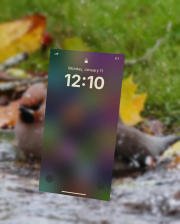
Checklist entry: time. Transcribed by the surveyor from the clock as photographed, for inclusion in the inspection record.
12:10
